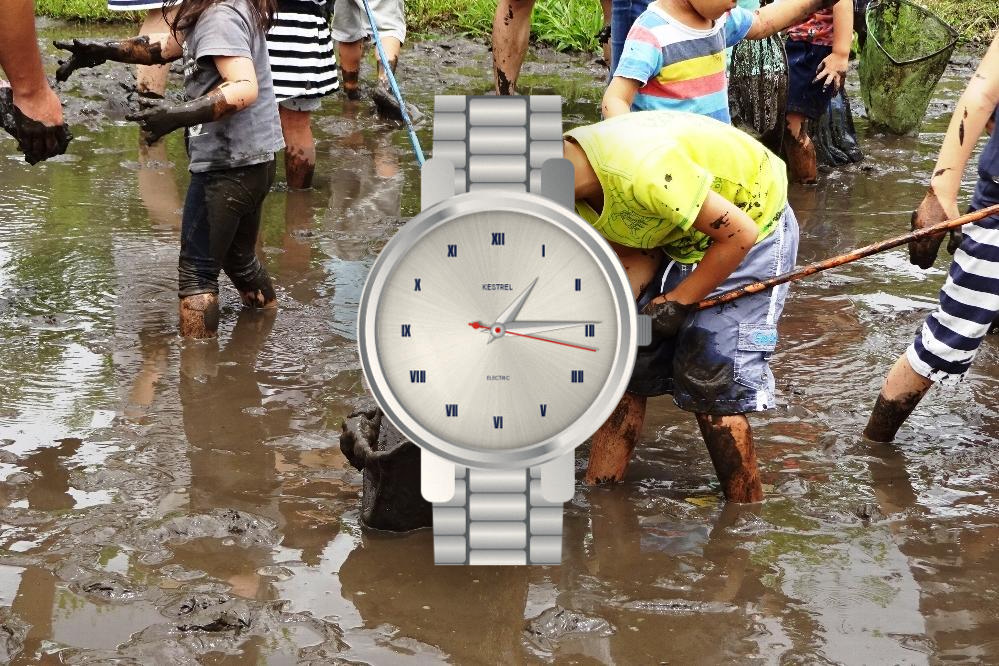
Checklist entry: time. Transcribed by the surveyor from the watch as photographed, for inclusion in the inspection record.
1:14:17
